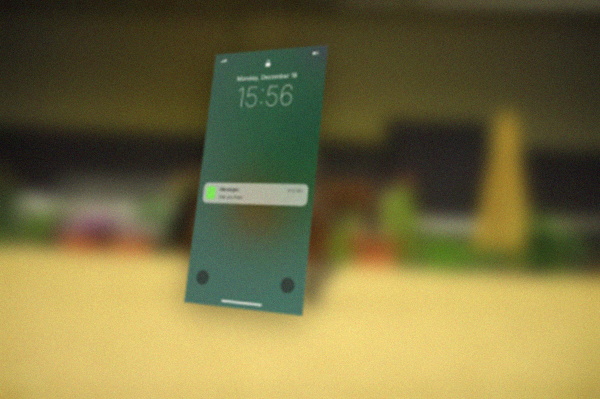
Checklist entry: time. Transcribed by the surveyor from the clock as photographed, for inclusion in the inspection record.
15:56
